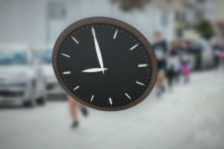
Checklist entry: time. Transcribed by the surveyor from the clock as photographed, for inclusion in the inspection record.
9:00
